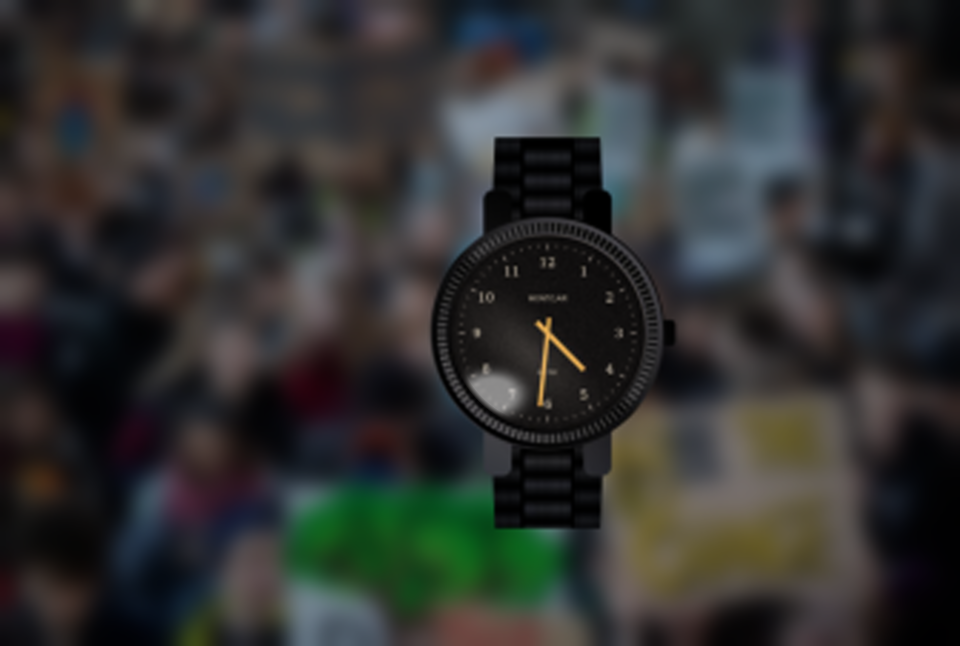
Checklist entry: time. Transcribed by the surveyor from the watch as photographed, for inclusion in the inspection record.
4:31
